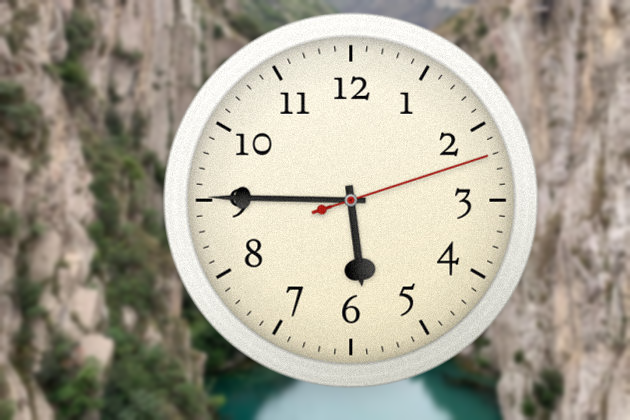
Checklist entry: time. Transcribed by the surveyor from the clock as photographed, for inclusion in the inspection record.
5:45:12
